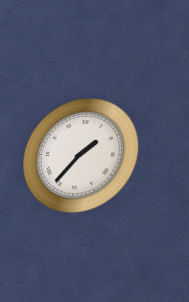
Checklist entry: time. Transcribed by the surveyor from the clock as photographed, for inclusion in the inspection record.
1:36
